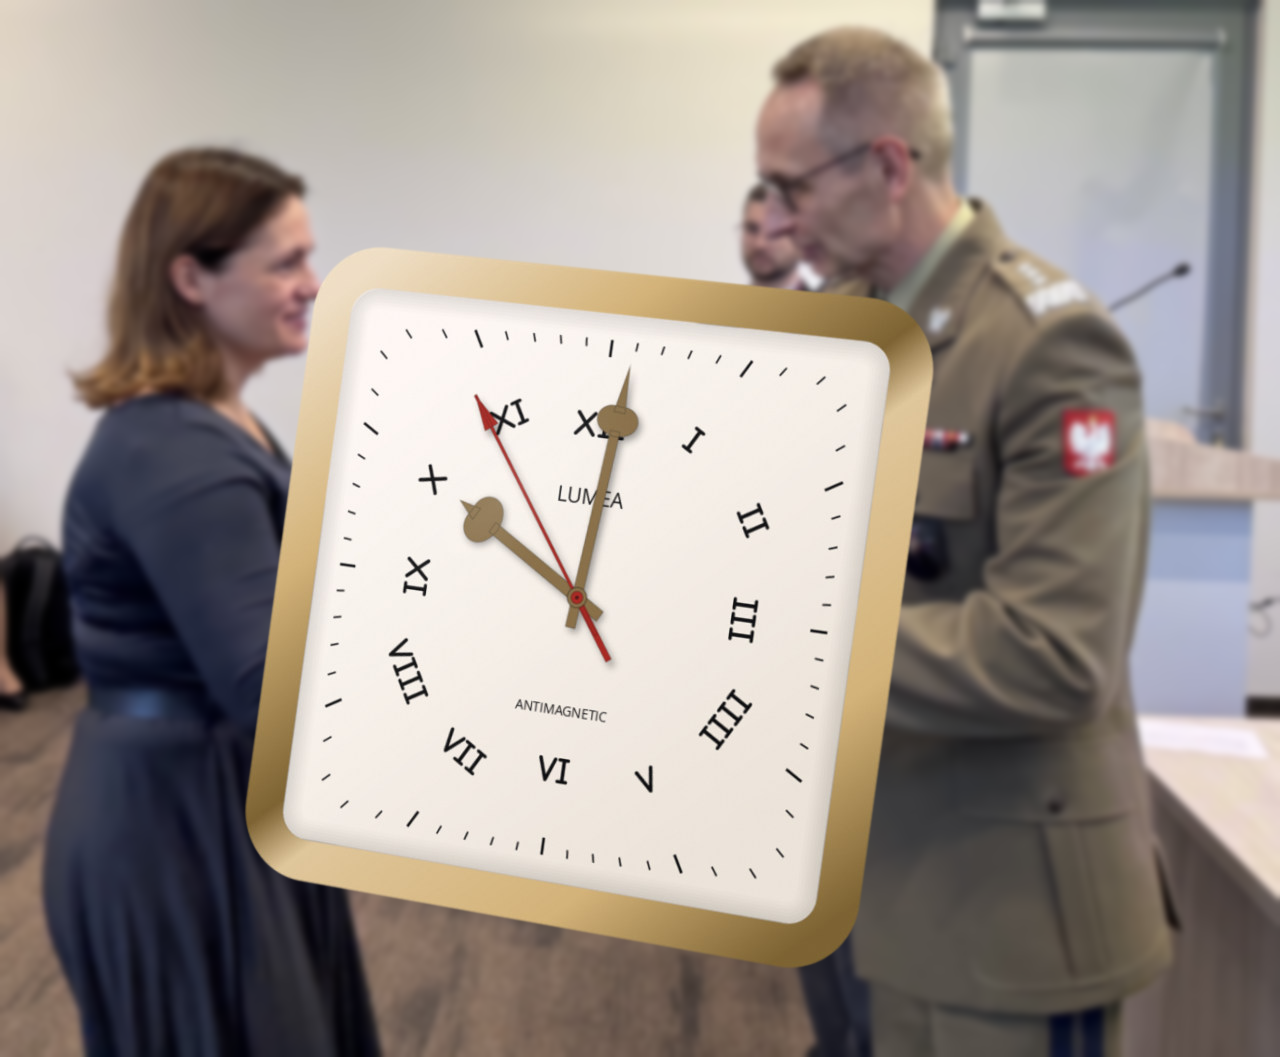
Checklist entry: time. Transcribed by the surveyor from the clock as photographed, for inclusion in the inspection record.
10:00:54
